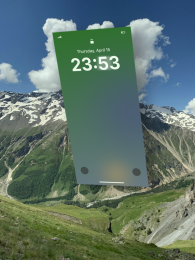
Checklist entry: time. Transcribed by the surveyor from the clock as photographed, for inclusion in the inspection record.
23:53
